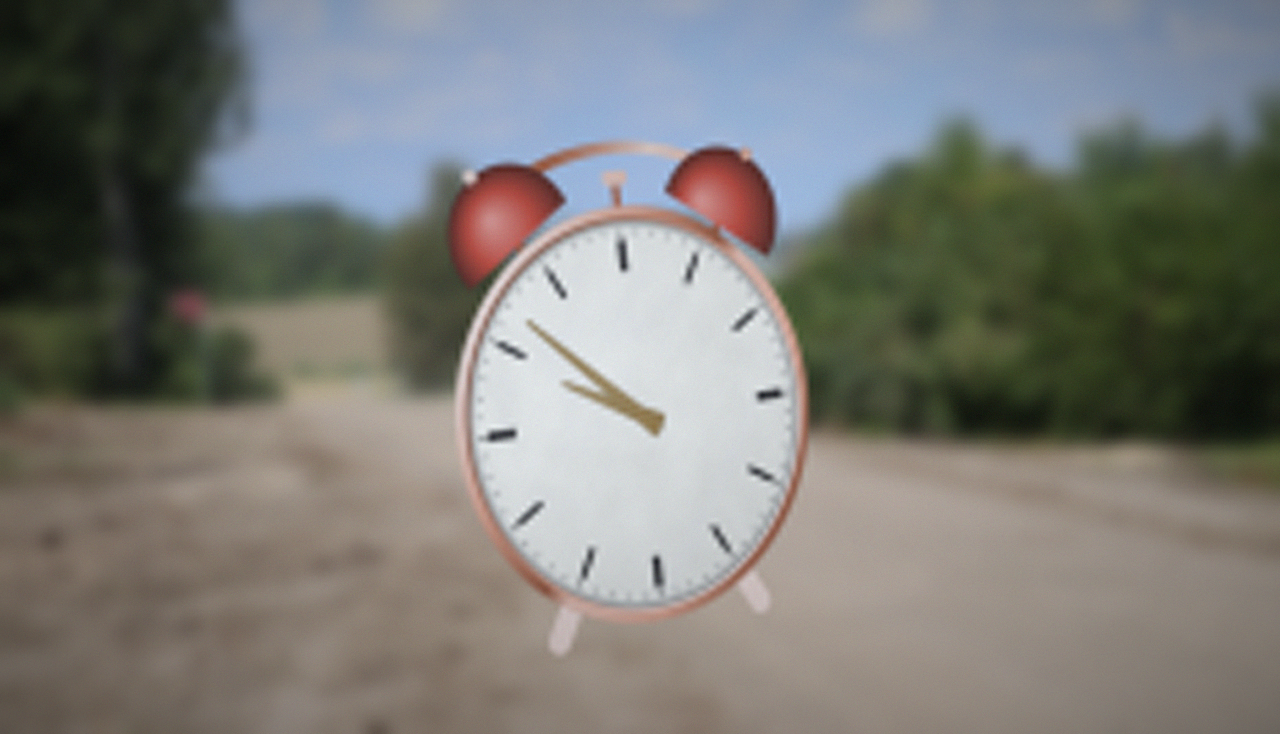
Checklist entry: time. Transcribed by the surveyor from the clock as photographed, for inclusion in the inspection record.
9:52
